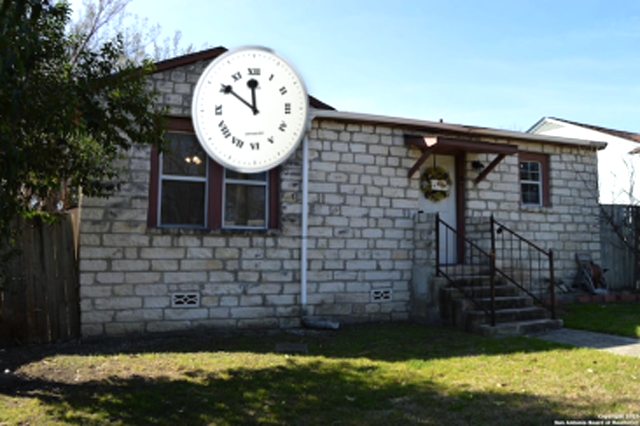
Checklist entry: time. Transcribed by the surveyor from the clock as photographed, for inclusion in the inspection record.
11:51
